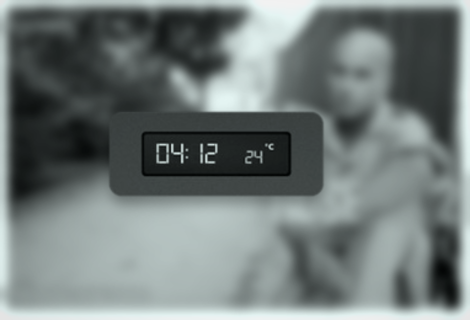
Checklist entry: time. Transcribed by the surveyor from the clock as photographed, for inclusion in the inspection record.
4:12
